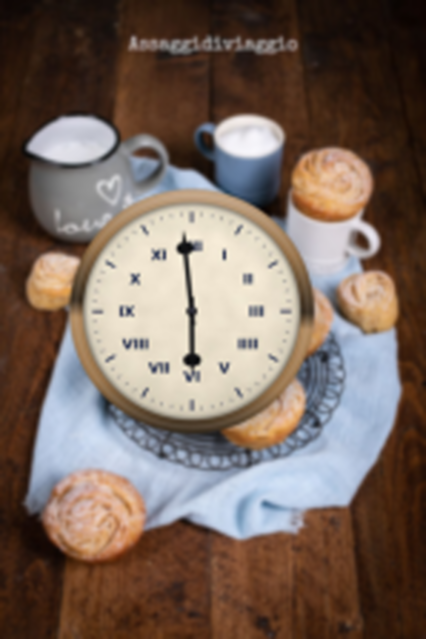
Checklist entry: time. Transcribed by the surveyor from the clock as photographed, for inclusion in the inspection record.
5:59
